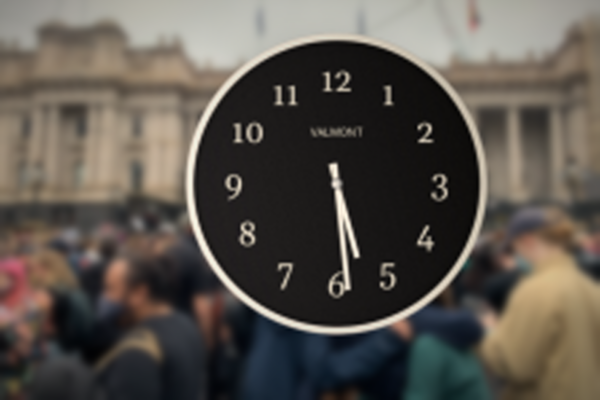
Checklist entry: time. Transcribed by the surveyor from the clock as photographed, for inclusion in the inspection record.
5:29
